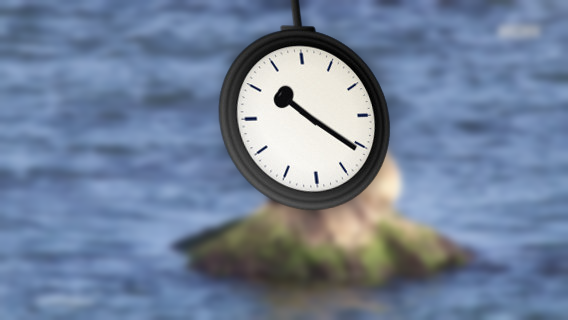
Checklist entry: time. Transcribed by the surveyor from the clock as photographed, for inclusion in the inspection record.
10:21
